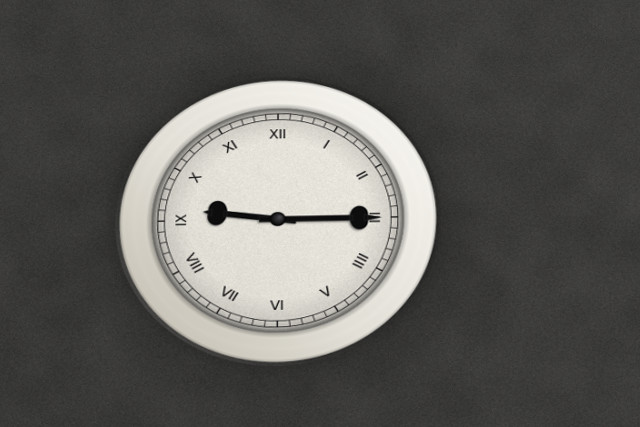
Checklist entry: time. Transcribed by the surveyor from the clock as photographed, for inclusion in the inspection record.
9:15
